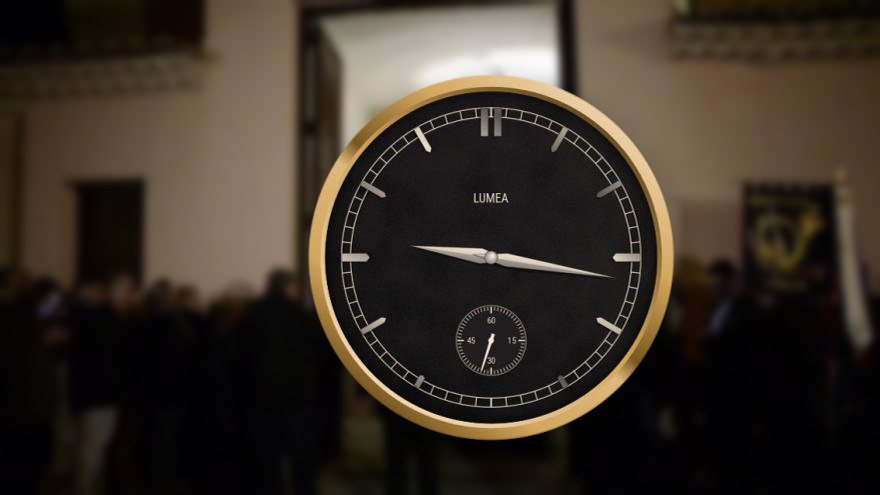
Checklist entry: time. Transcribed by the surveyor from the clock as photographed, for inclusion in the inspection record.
9:16:33
